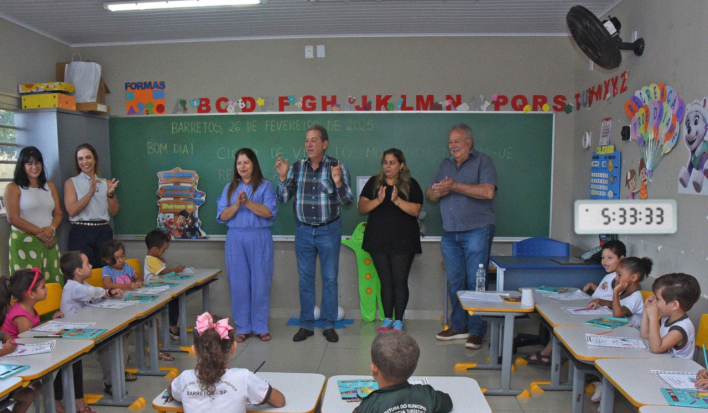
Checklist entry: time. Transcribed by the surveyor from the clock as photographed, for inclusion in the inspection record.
5:33:33
